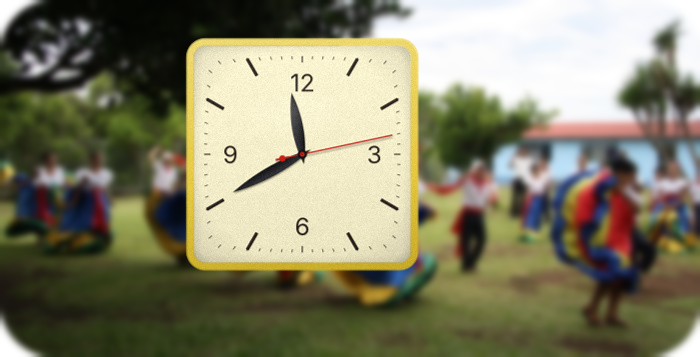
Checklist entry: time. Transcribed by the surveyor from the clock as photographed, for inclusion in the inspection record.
11:40:13
